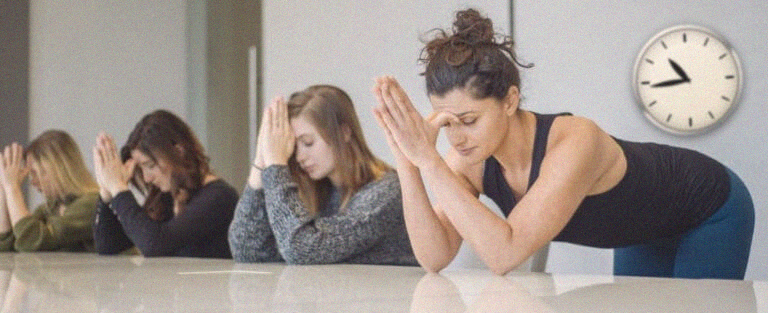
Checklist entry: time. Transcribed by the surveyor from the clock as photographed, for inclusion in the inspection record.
10:44
